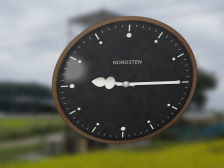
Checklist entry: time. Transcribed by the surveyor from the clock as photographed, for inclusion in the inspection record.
9:15
